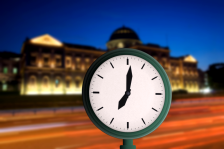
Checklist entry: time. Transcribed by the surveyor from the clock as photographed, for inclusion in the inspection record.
7:01
